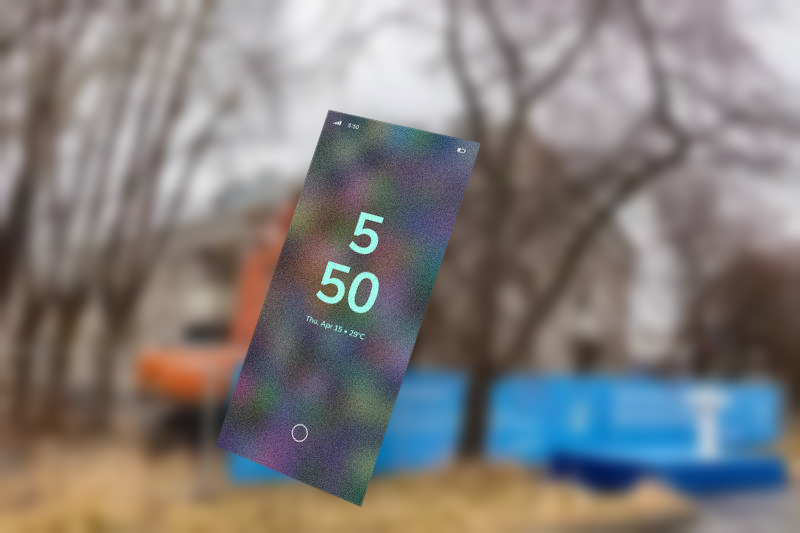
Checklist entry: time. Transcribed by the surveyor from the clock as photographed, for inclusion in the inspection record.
5:50
